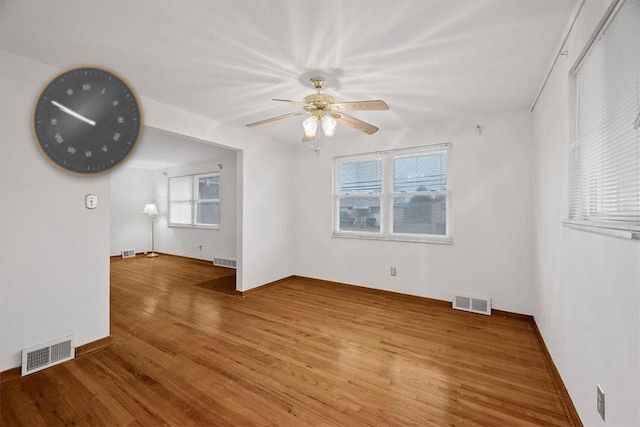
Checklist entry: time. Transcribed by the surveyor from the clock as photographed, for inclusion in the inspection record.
9:50
